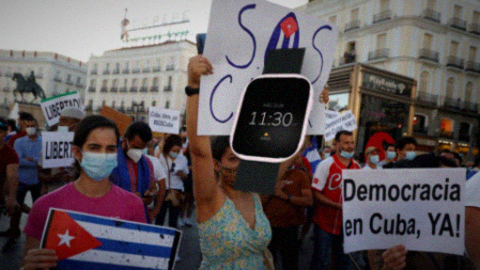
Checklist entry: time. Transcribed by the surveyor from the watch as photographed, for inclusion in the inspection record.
11:30
